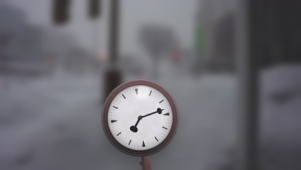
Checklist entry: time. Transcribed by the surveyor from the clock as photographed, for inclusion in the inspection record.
7:13
